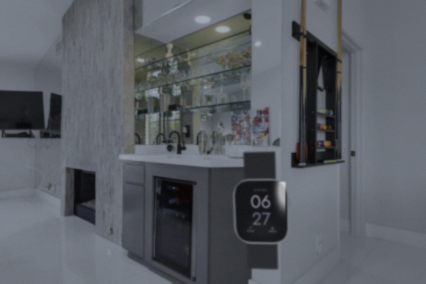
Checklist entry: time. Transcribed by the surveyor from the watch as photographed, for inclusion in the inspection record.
6:27
